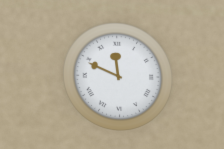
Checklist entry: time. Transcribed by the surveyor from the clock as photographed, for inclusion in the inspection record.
11:49
